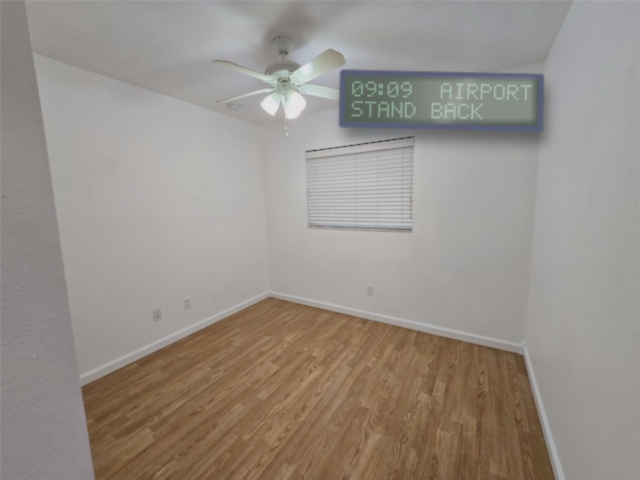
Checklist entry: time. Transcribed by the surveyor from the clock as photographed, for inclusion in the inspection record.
9:09
